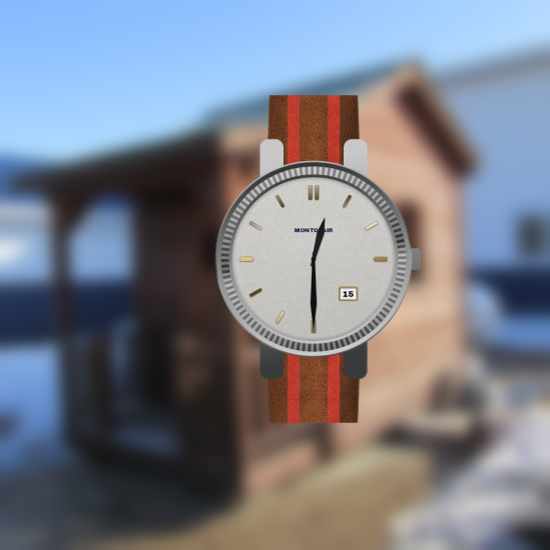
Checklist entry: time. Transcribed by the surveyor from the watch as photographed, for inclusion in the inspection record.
12:30
